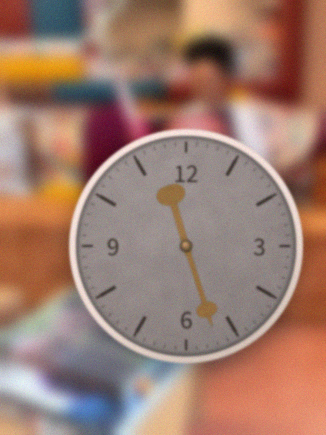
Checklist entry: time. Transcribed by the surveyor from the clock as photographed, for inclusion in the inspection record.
11:27
